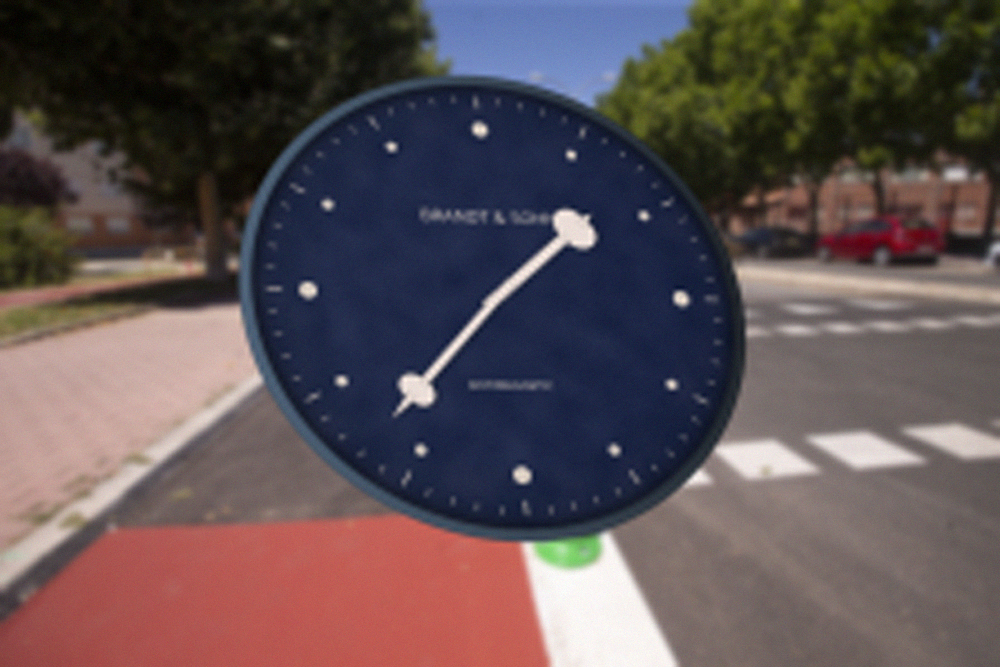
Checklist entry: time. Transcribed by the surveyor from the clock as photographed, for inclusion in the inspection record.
1:37
